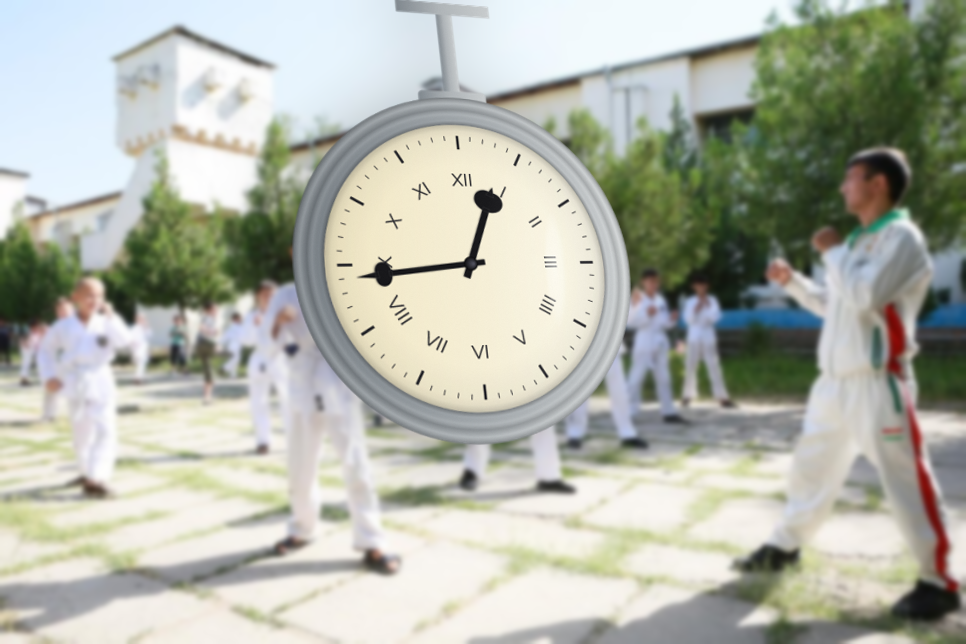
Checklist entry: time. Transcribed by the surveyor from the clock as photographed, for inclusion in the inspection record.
12:44
